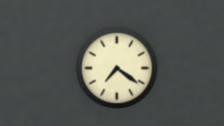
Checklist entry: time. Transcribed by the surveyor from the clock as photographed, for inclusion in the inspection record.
7:21
